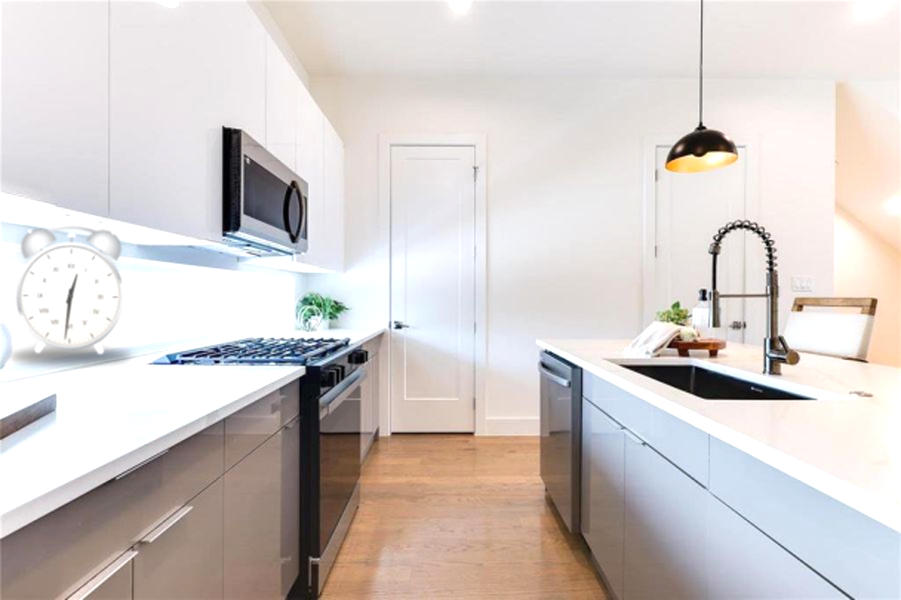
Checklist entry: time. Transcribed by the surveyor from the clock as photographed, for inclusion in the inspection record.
12:31
